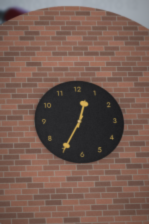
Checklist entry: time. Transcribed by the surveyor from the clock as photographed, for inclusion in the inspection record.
12:35
